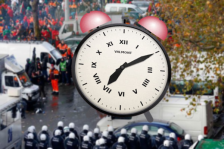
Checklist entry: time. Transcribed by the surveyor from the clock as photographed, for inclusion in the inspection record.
7:10
